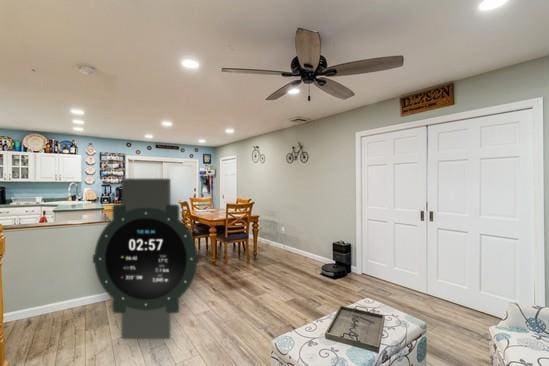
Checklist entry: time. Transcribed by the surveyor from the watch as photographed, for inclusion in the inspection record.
2:57
